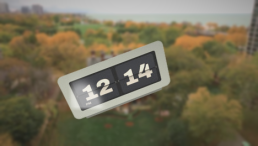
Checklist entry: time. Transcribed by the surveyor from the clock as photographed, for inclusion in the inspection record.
12:14
